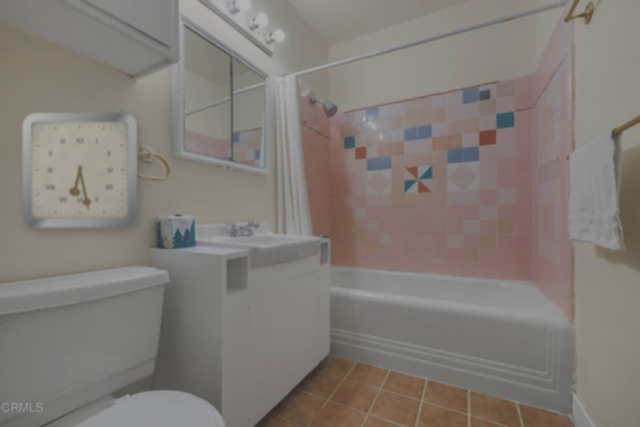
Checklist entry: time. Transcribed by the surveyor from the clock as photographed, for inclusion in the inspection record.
6:28
